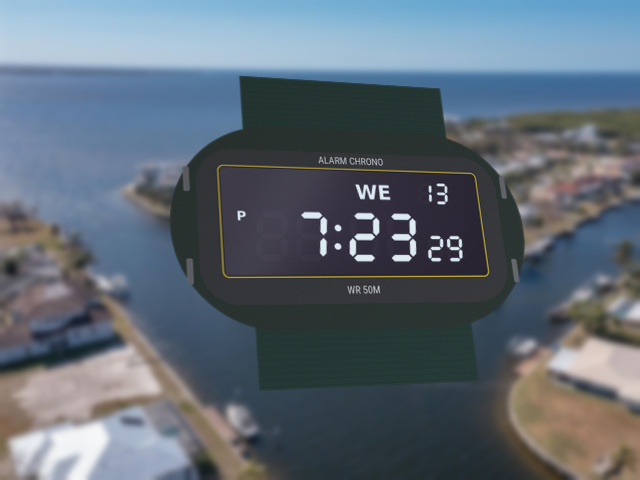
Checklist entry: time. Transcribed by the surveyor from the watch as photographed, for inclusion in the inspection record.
7:23:29
